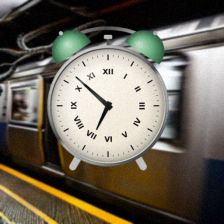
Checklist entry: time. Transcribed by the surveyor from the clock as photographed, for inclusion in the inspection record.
6:52
